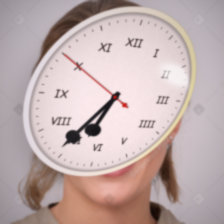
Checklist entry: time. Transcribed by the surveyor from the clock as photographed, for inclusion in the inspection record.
6:35:50
